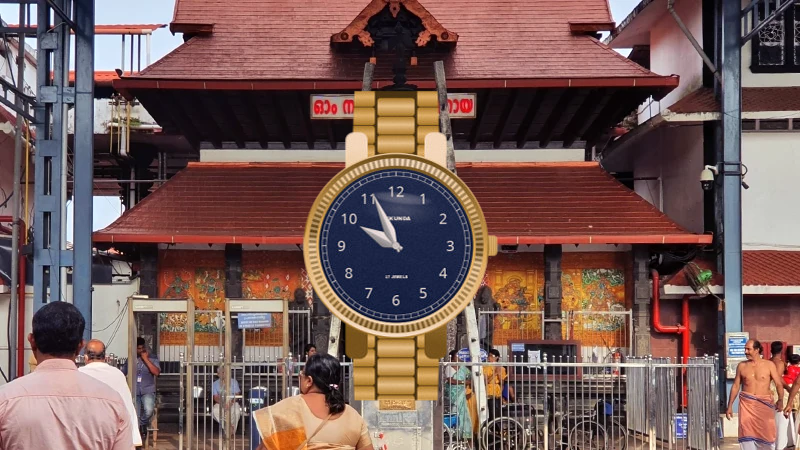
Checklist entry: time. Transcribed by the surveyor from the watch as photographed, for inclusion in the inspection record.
9:56
